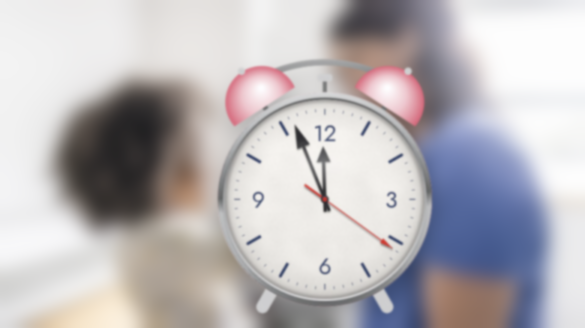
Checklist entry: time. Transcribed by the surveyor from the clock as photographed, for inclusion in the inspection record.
11:56:21
